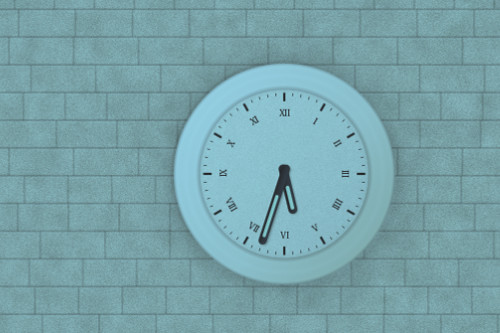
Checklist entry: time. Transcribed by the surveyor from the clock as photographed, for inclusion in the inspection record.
5:33
